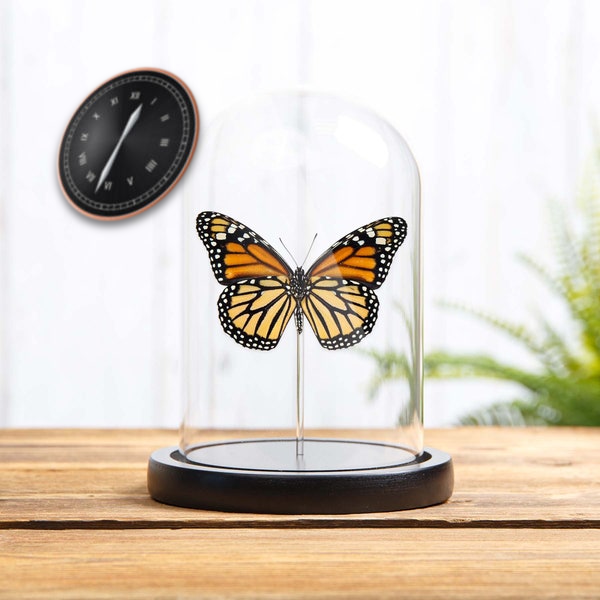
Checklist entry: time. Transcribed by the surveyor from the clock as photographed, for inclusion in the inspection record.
12:32
